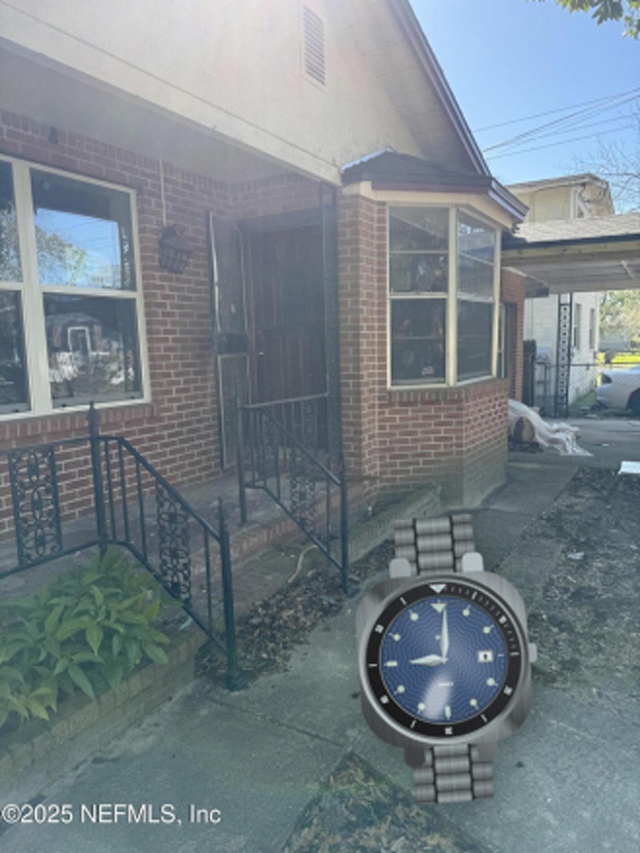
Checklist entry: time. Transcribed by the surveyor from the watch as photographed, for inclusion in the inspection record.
9:01
